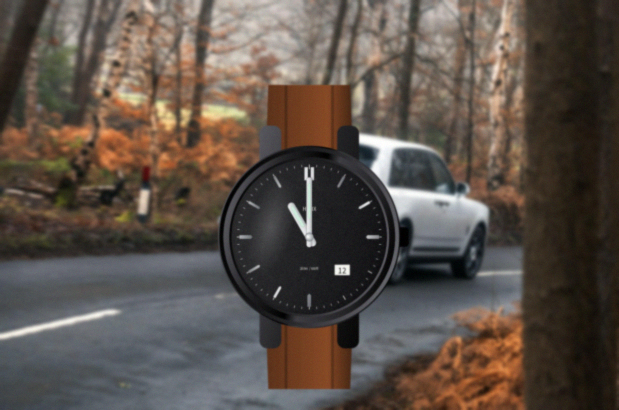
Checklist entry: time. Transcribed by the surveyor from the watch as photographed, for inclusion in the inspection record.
11:00
